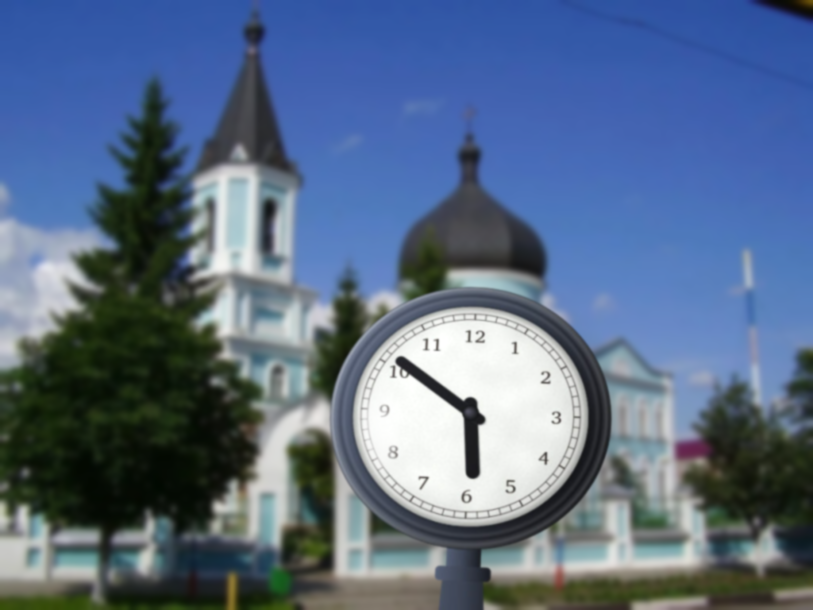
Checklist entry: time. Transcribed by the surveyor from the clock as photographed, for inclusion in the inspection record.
5:51
